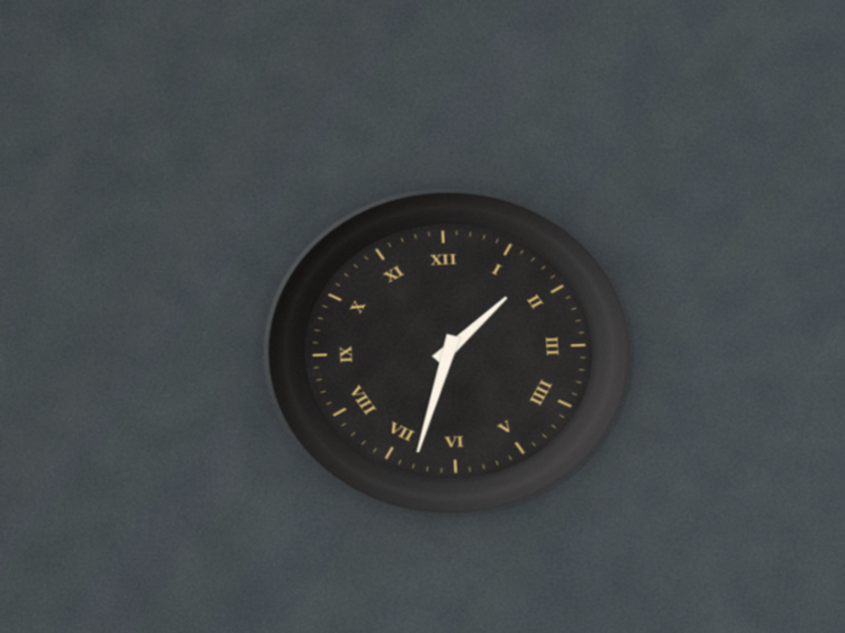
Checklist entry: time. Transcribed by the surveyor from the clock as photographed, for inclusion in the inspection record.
1:33
